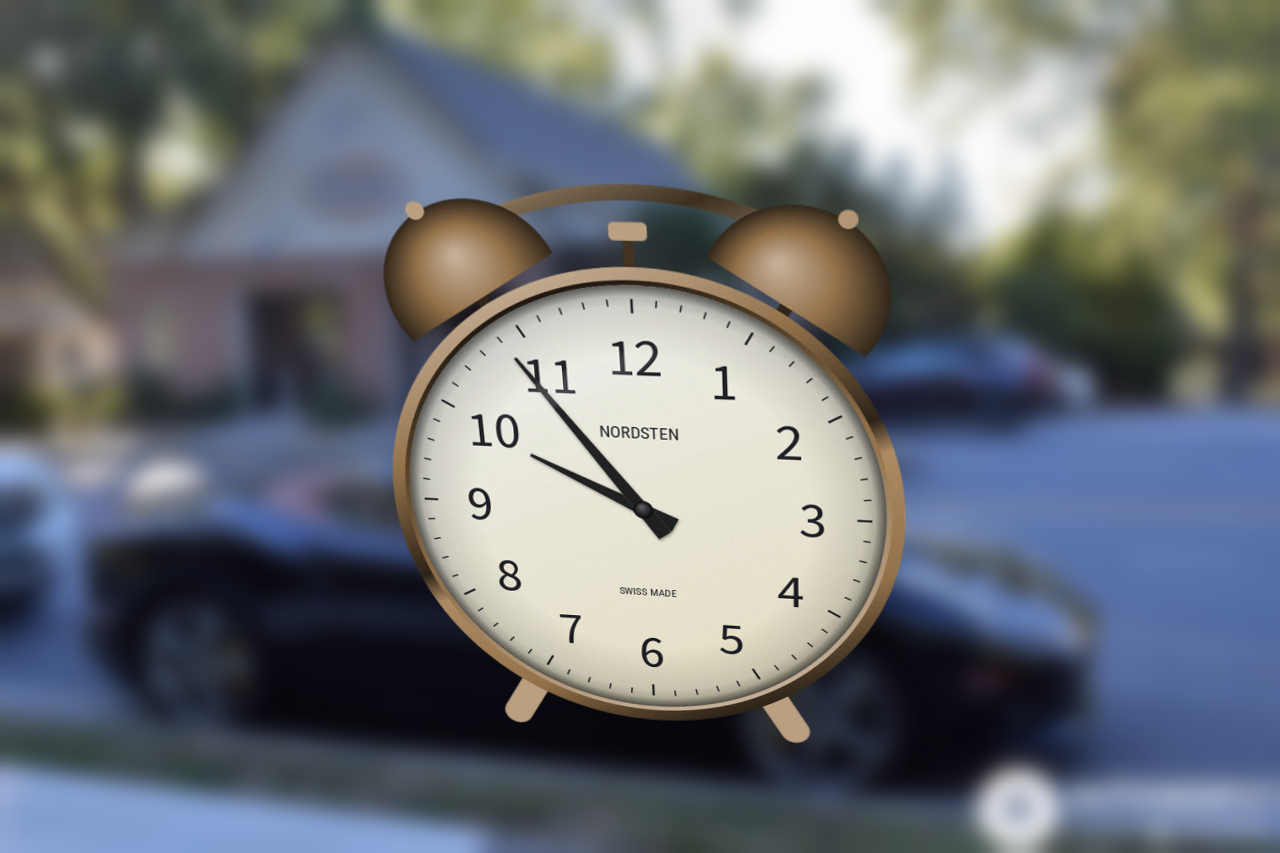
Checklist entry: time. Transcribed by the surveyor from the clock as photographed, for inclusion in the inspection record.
9:54
